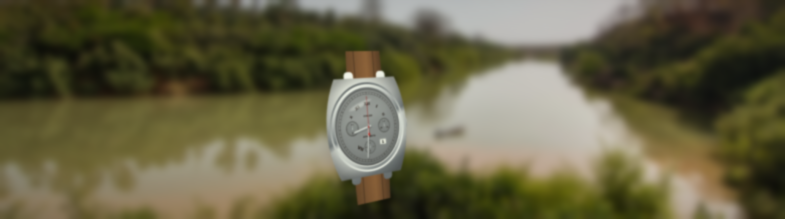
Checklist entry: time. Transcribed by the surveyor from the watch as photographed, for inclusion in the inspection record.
8:31
